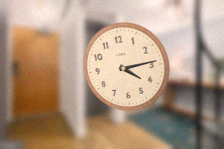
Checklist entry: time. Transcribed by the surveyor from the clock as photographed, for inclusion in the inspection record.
4:14
